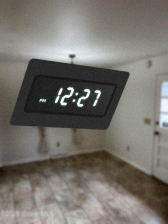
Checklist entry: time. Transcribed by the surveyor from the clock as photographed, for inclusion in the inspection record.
12:27
